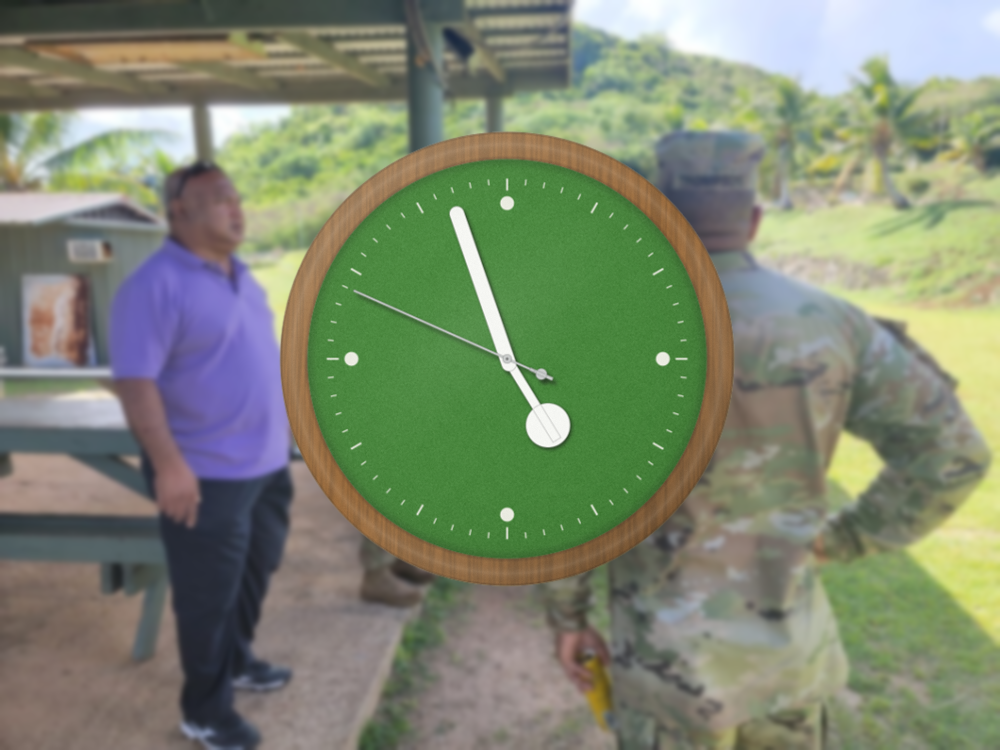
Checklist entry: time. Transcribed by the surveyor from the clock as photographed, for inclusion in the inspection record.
4:56:49
